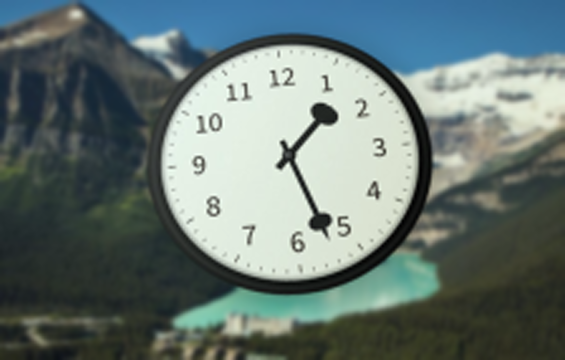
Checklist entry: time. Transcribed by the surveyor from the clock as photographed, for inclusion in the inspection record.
1:27
